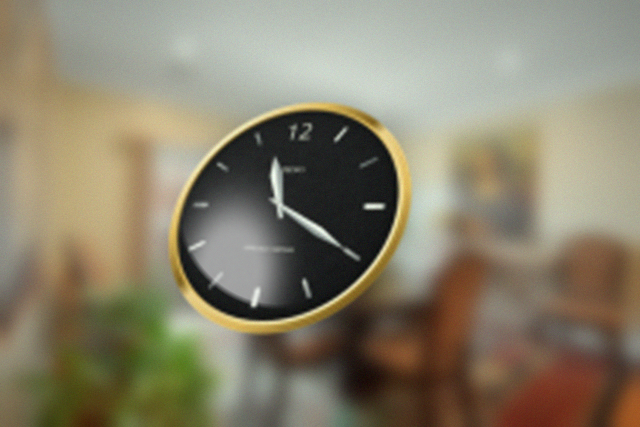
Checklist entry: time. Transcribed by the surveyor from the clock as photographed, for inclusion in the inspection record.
11:20
